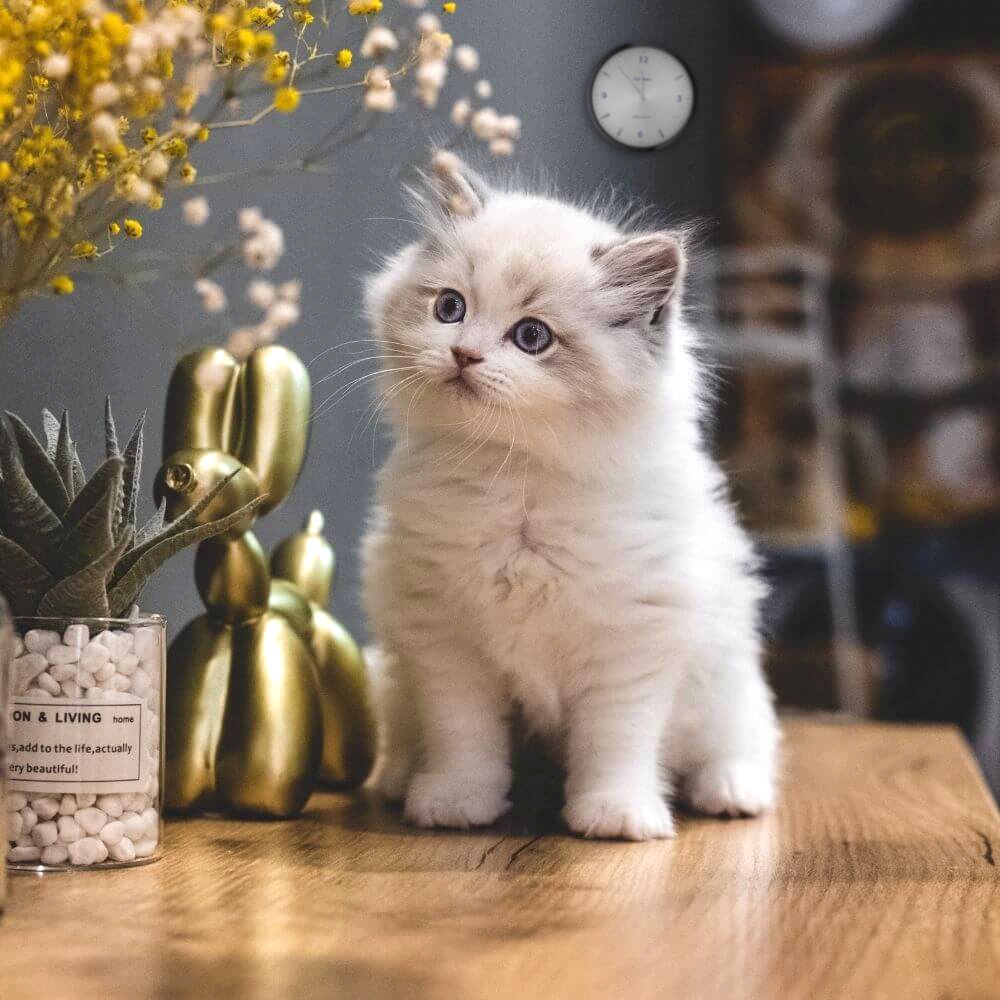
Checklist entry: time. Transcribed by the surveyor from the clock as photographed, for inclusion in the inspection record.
11:53
